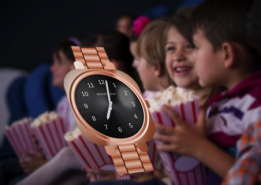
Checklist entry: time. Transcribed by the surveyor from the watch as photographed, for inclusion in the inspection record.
7:02
